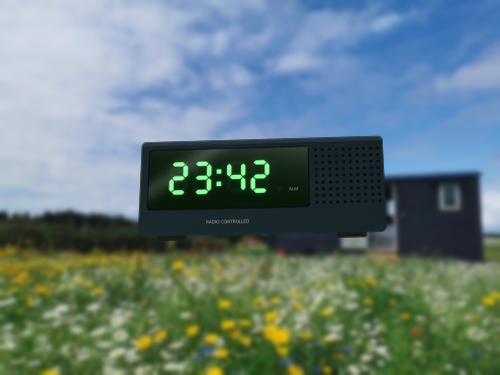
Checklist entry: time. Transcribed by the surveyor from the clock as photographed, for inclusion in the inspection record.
23:42
